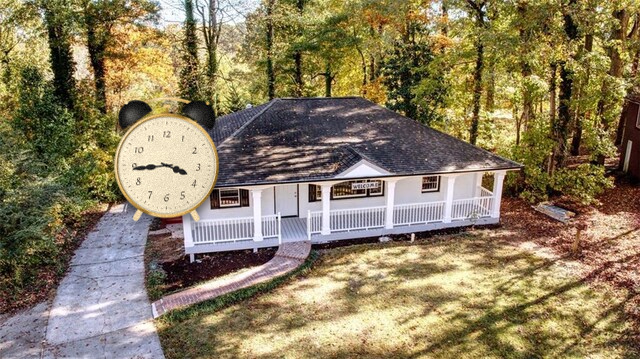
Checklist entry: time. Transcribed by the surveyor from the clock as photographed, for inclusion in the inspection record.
3:44
